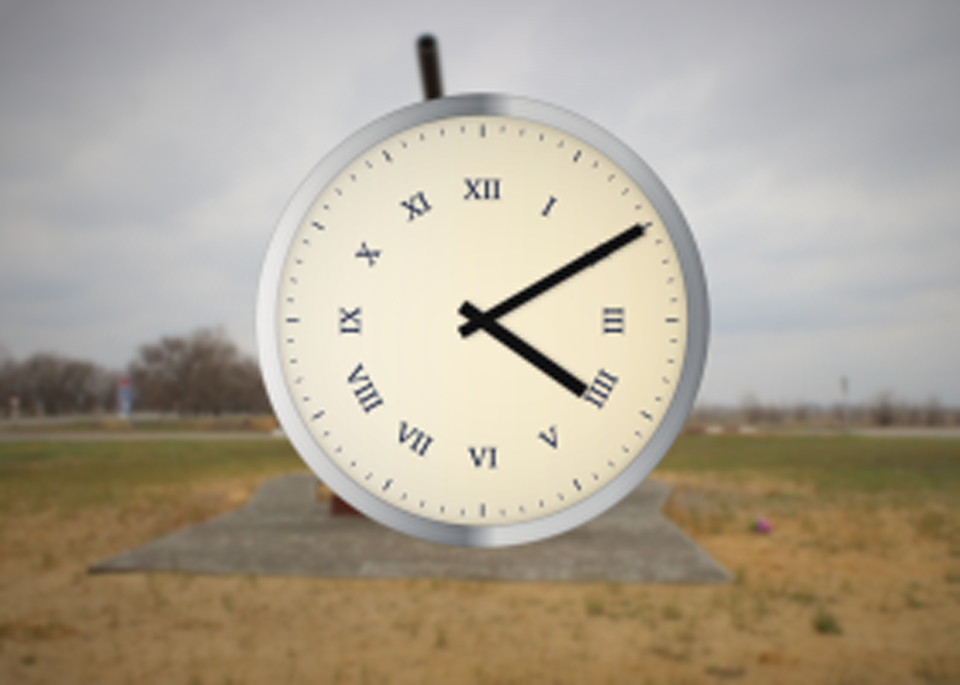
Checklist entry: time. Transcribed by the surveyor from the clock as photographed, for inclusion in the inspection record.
4:10
